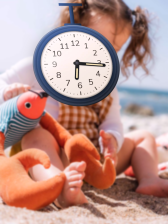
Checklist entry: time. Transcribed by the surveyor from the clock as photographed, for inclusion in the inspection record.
6:16
